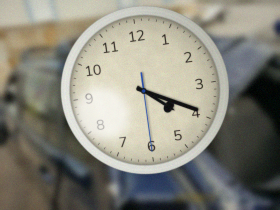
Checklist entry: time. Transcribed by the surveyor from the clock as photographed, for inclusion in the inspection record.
4:19:30
